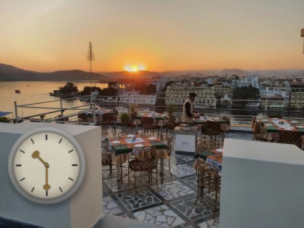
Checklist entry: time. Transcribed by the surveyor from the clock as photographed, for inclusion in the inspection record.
10:30
